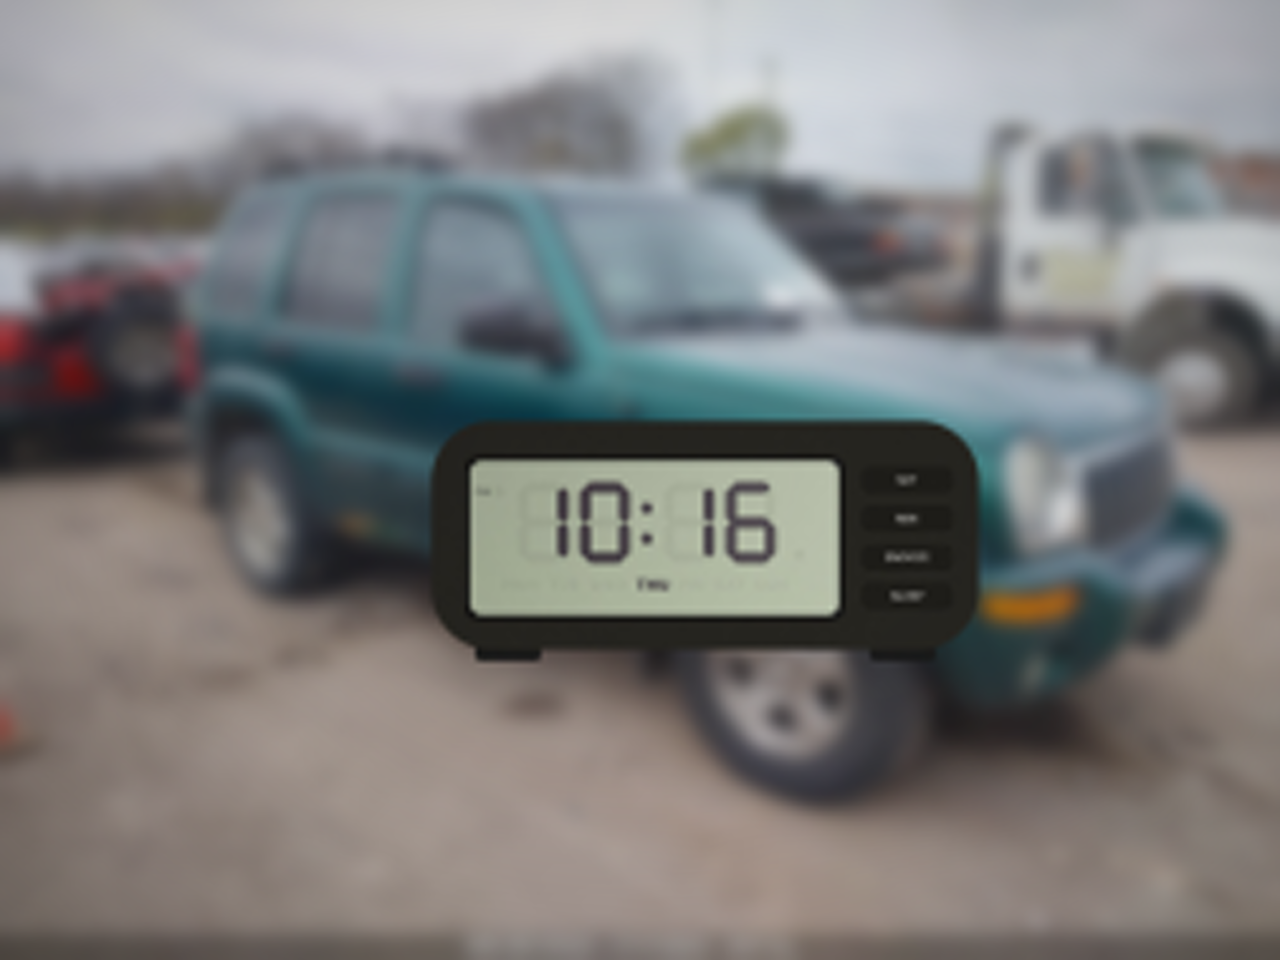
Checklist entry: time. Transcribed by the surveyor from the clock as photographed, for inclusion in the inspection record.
10:16
